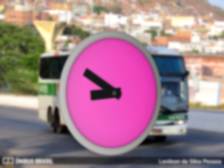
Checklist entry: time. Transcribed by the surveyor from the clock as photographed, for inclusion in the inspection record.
8:50
